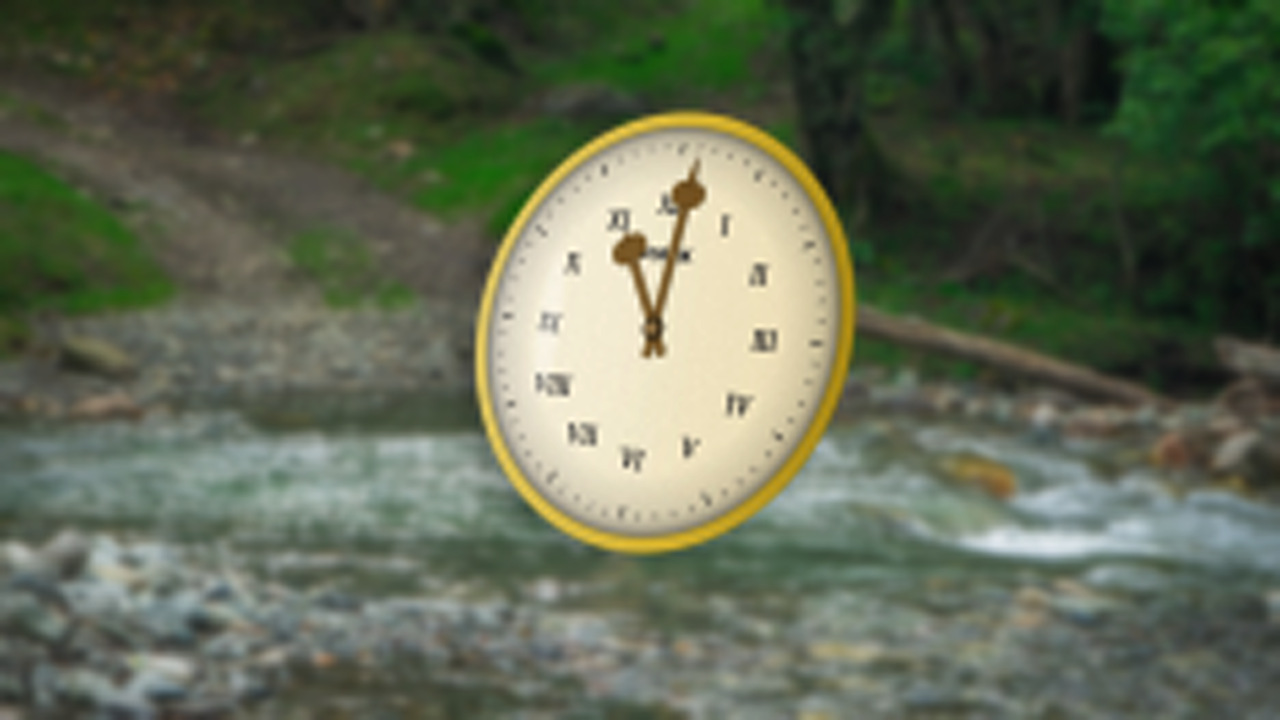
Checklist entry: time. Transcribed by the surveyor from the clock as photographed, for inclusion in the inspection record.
11:01
